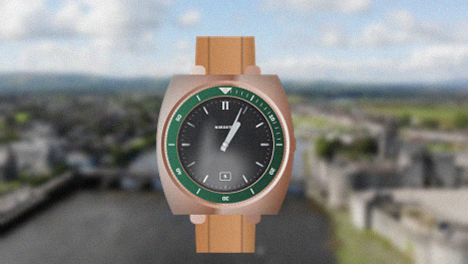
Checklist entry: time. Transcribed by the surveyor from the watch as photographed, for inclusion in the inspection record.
1:04
